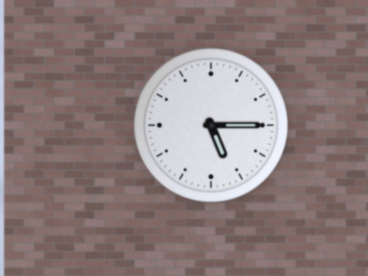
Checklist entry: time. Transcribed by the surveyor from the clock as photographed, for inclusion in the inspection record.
5:15
